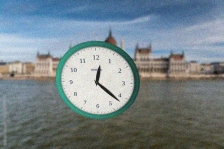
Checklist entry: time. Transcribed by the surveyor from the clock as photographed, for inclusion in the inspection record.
12:22
